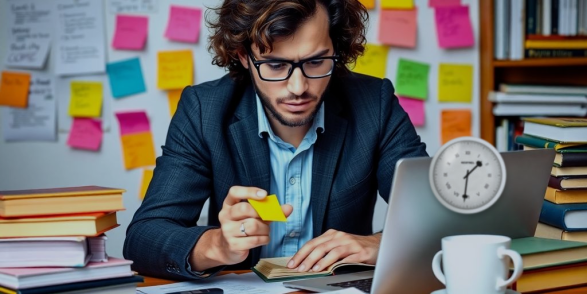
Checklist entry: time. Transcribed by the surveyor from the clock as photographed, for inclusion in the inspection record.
1:31
